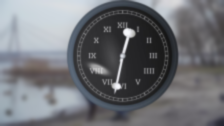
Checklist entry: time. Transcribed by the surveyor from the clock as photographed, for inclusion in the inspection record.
12:32
